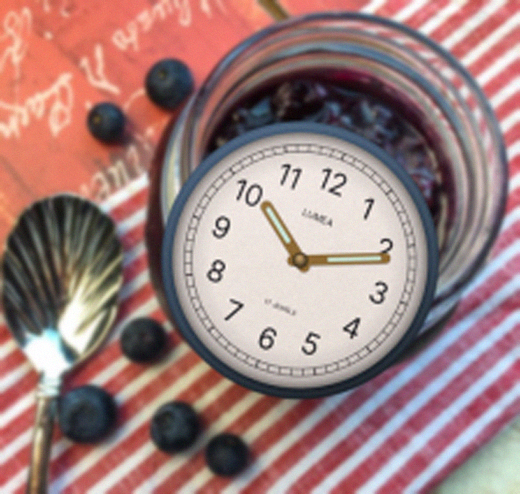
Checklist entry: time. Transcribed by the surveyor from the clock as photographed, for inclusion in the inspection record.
10:11
